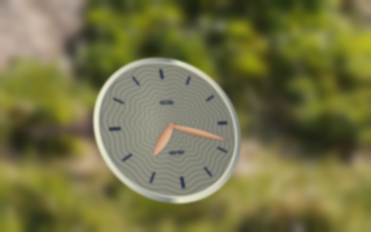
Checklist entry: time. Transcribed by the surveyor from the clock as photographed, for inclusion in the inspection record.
7:18
